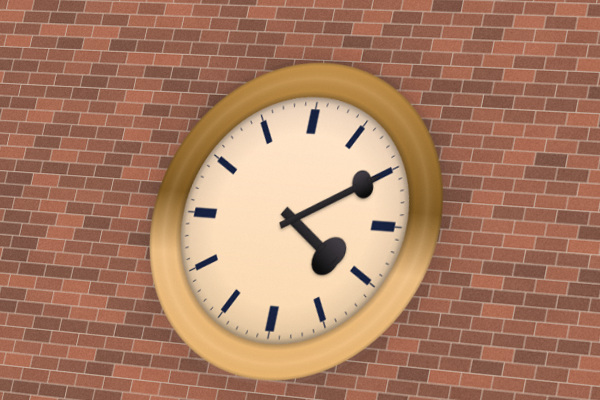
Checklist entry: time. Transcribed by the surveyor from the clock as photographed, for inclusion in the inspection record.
4:10
